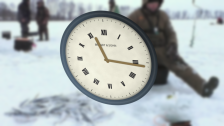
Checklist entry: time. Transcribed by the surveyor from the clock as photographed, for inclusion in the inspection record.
11:16
